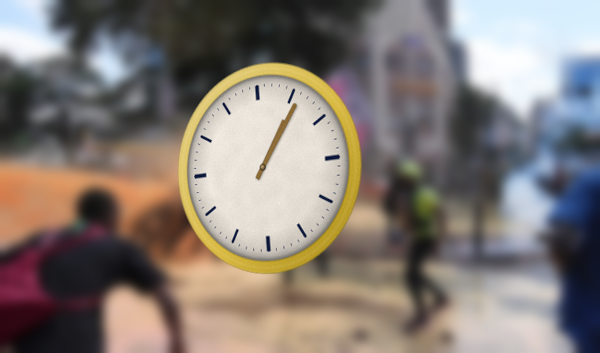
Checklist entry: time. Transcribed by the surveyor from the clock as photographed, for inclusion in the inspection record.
1:06
